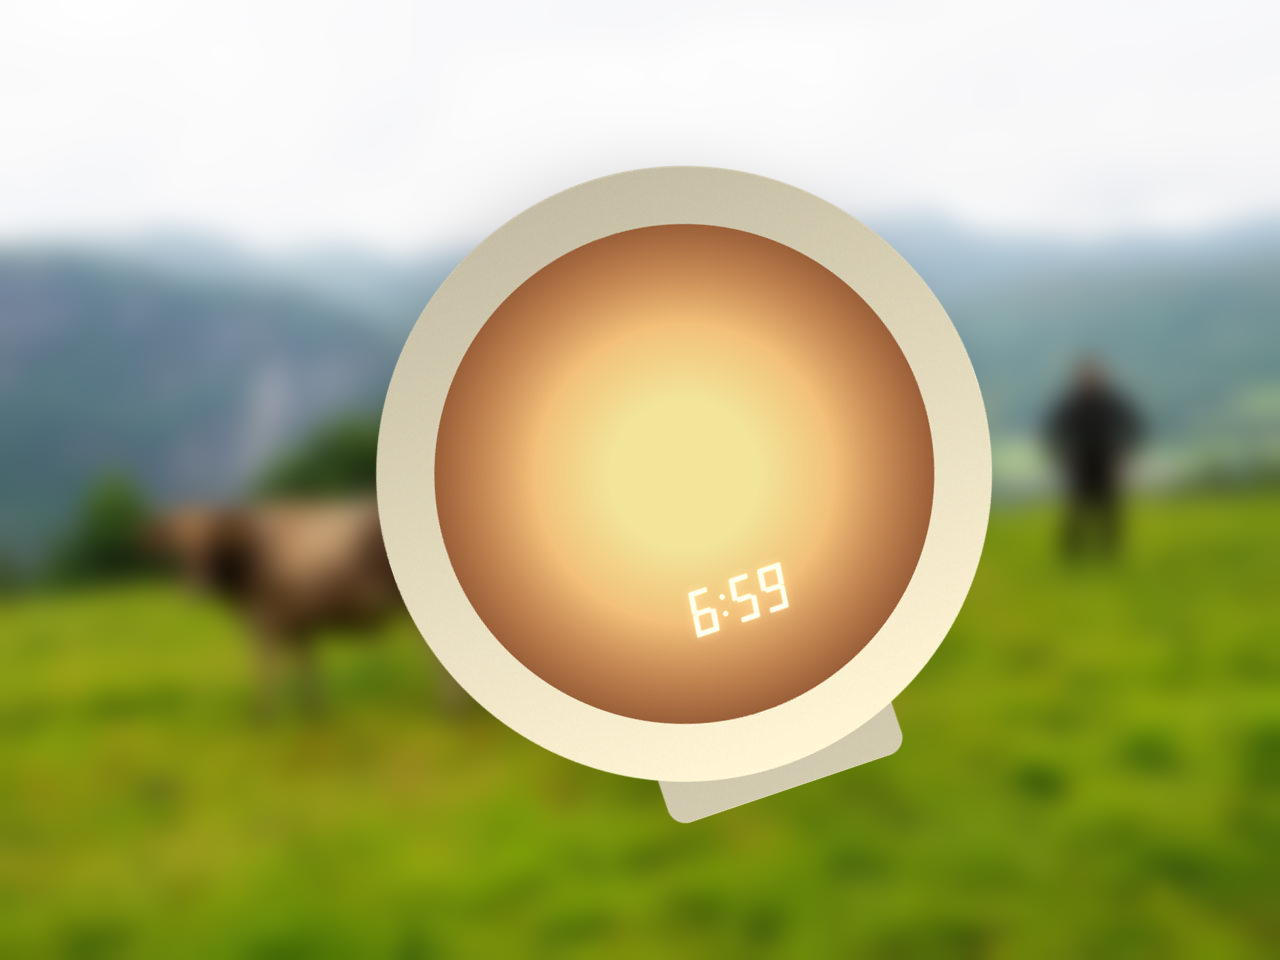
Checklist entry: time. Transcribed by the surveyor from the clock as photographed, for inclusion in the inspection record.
6:59
